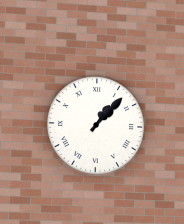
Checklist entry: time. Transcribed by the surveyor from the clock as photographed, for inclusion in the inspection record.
1:07
